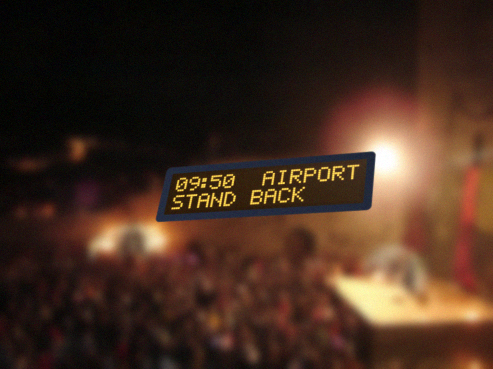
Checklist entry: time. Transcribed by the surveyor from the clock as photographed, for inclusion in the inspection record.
9:50
